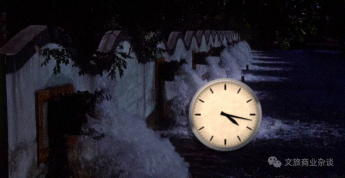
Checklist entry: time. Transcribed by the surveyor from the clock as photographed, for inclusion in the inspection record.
4:17
